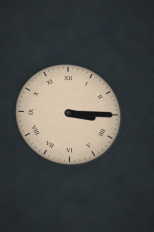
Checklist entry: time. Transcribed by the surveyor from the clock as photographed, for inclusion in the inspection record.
3:15
